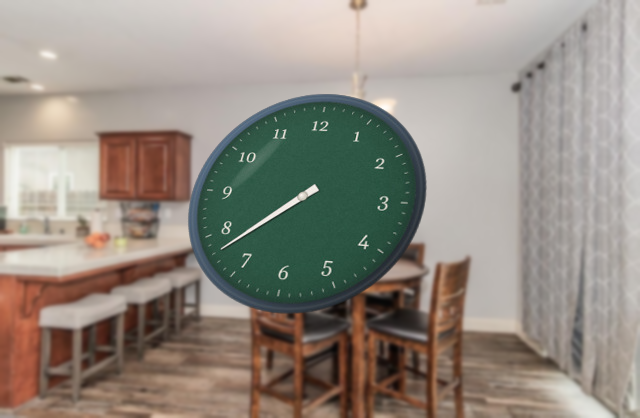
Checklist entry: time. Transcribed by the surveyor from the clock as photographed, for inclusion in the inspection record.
7:38
